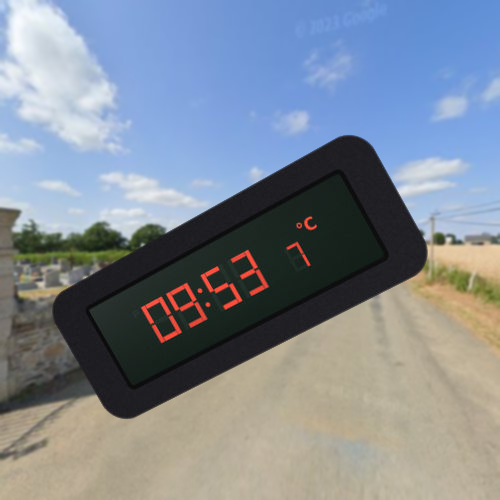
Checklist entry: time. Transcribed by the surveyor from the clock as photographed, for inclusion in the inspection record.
9:53
